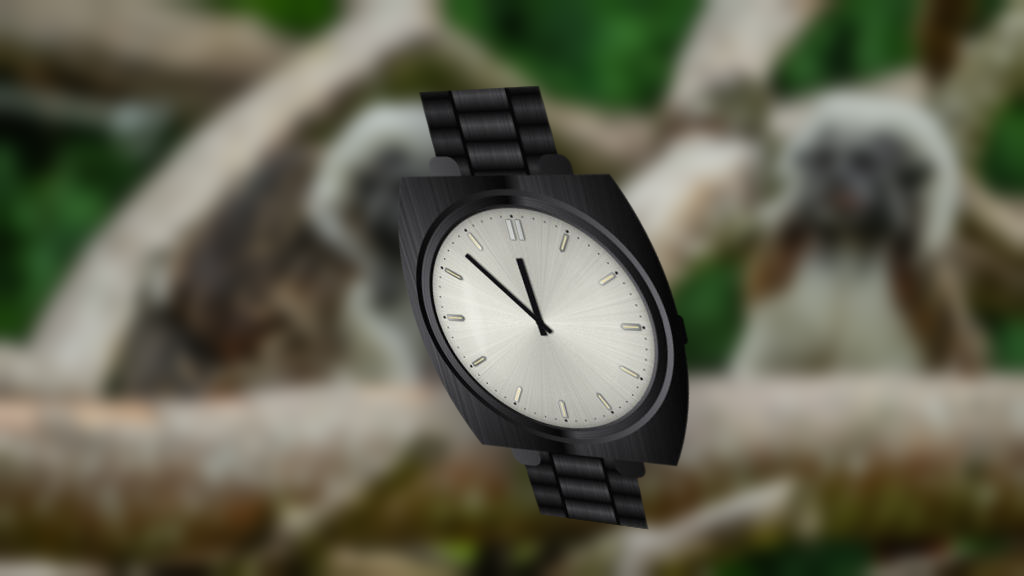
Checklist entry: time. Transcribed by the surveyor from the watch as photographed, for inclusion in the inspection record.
11:53
